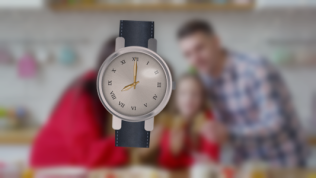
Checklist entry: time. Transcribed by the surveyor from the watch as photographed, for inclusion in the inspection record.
8:00
